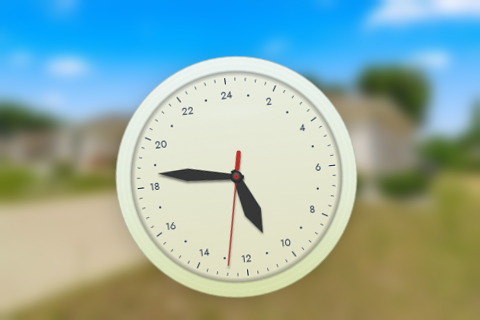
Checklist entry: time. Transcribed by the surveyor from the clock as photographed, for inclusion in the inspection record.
10:46:32
